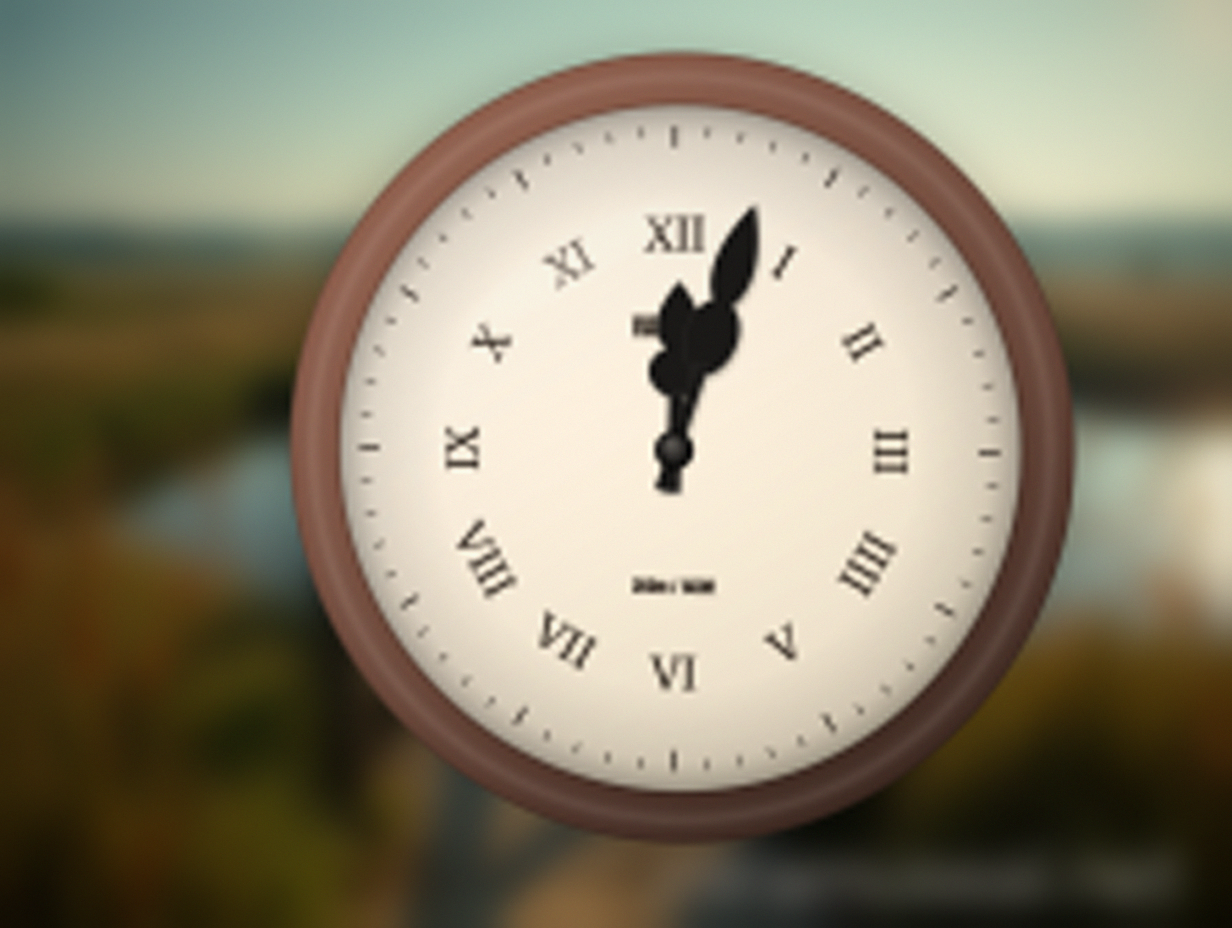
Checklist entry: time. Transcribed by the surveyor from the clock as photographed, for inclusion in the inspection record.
12:03
